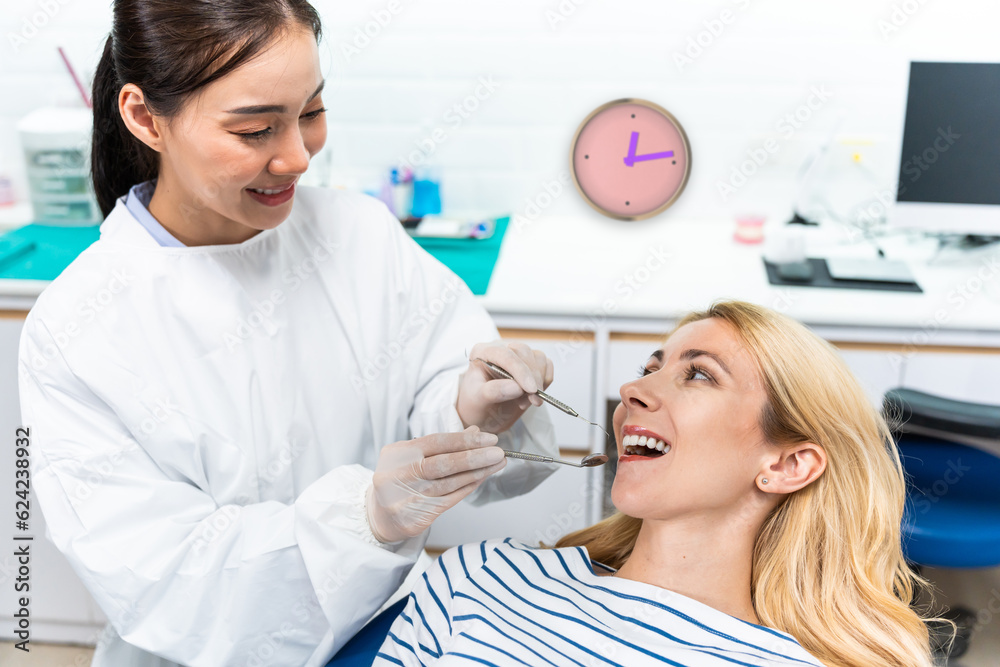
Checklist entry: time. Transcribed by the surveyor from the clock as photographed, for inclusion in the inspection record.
12:13
